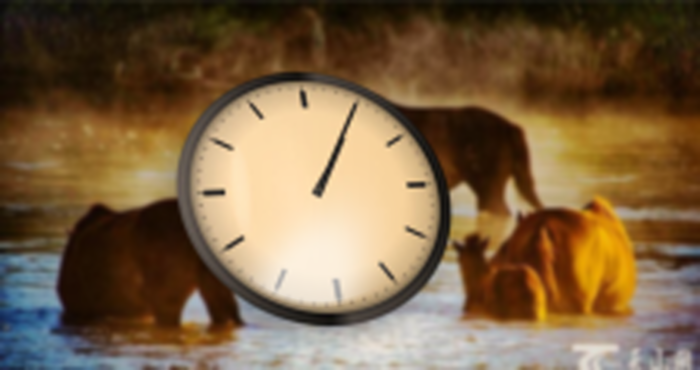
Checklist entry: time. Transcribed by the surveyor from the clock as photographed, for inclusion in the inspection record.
1:05
